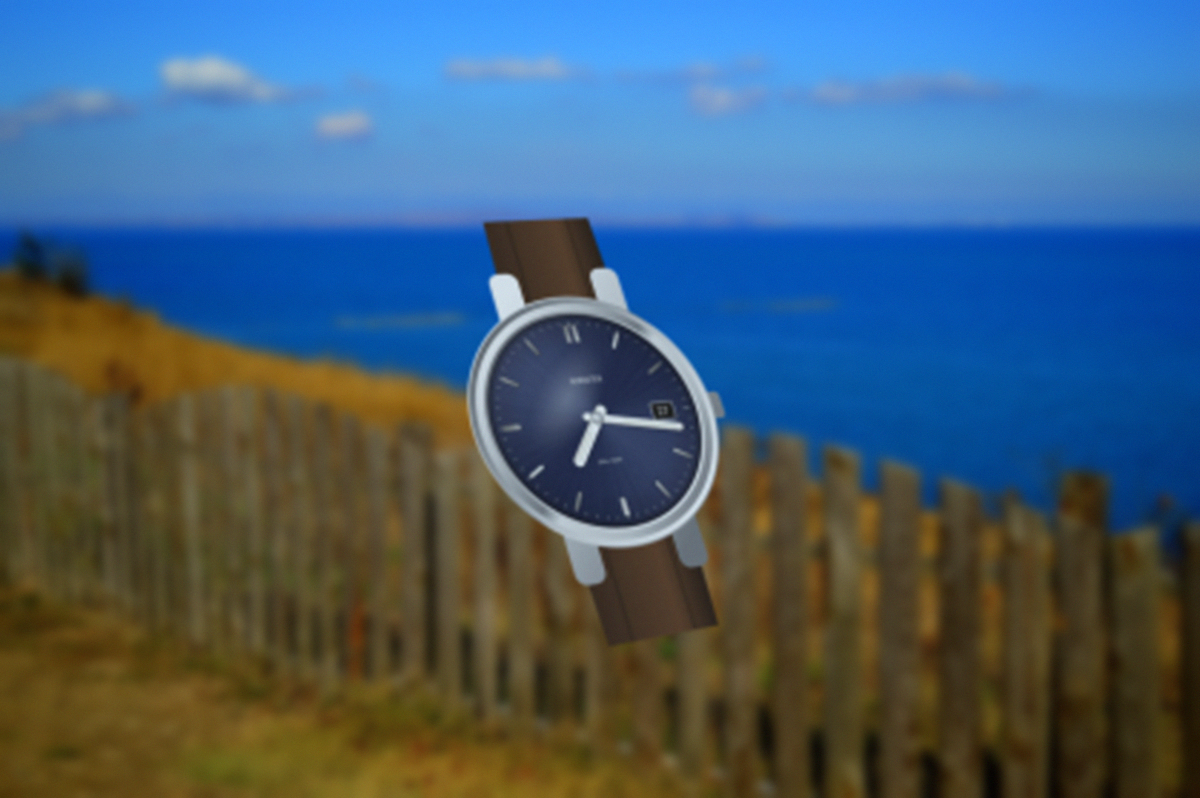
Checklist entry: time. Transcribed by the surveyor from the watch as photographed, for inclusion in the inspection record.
7:17
